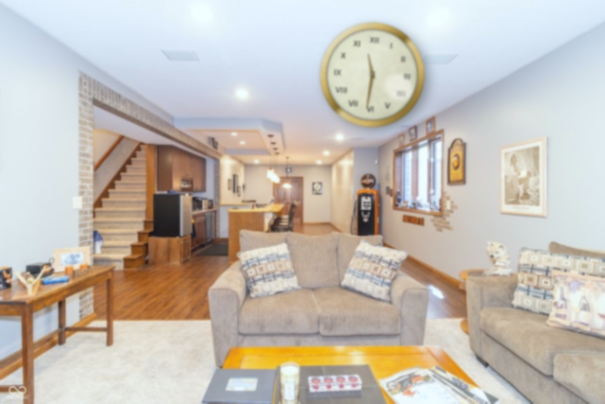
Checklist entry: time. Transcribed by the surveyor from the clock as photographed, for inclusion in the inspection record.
11:31
